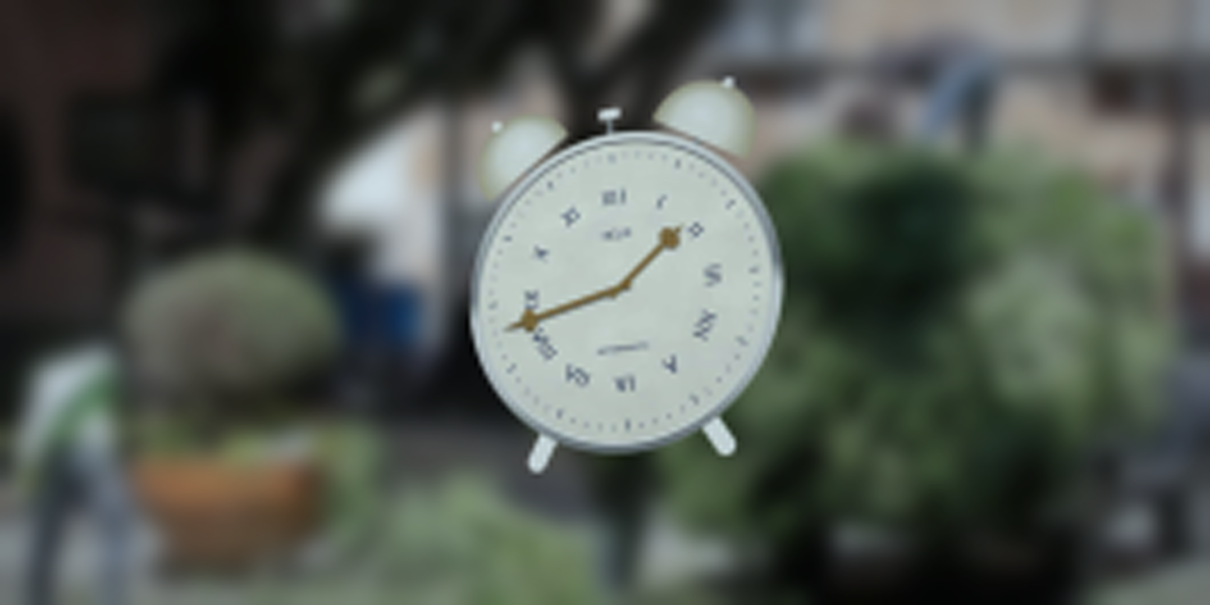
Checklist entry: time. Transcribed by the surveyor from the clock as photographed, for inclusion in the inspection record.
1:43
